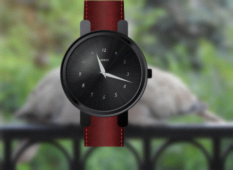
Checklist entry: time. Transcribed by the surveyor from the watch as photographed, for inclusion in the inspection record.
11:18
